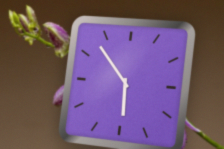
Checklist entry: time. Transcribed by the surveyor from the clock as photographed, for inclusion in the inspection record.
5:53
